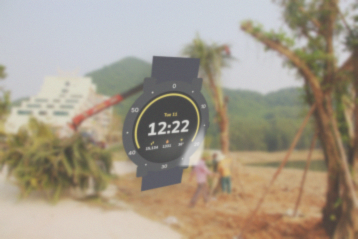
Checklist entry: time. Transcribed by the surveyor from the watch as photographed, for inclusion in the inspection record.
12:22
